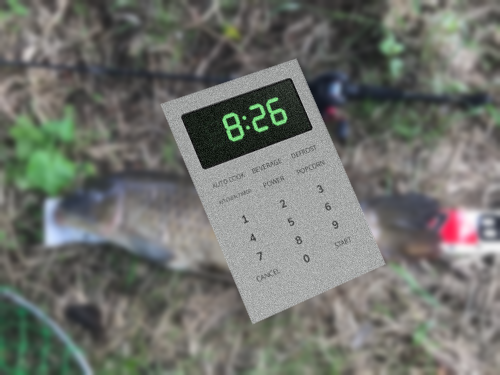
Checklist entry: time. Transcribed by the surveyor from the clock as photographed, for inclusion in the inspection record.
8:26
